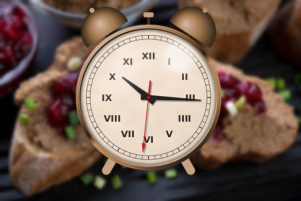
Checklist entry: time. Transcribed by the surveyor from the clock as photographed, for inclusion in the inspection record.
10:15:31
